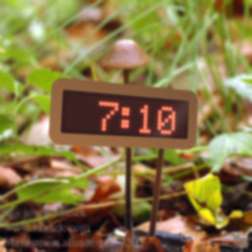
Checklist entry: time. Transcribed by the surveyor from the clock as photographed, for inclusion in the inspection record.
7:10
